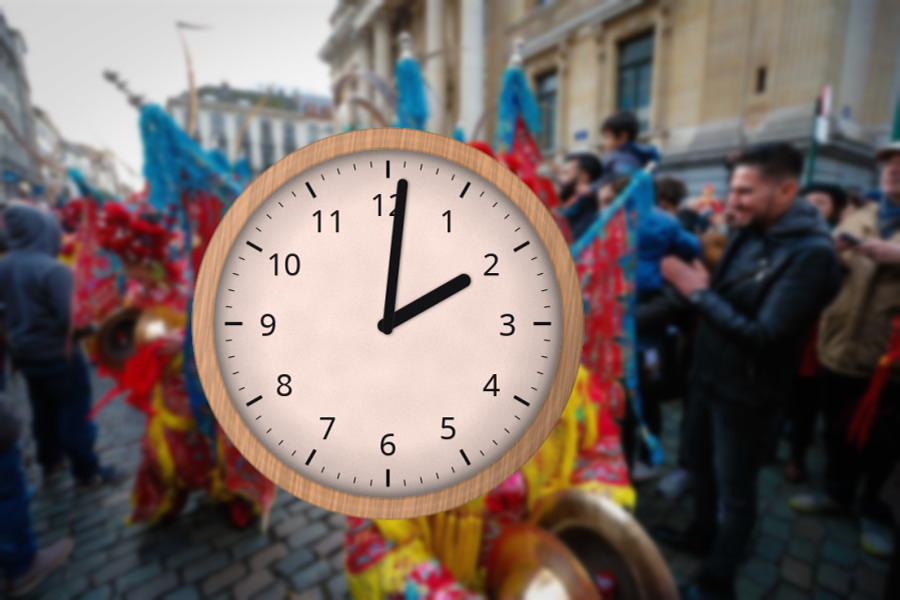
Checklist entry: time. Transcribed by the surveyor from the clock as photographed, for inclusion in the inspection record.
2:01
